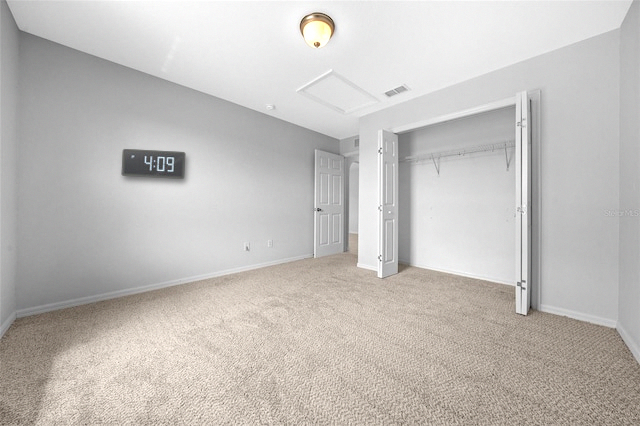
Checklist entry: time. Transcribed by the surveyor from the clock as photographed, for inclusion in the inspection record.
4:09
